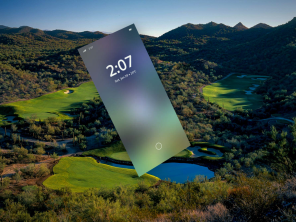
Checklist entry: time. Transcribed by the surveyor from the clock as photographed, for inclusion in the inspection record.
2:07
